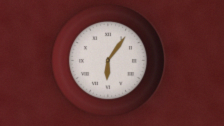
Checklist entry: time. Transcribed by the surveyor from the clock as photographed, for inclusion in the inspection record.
6:06
